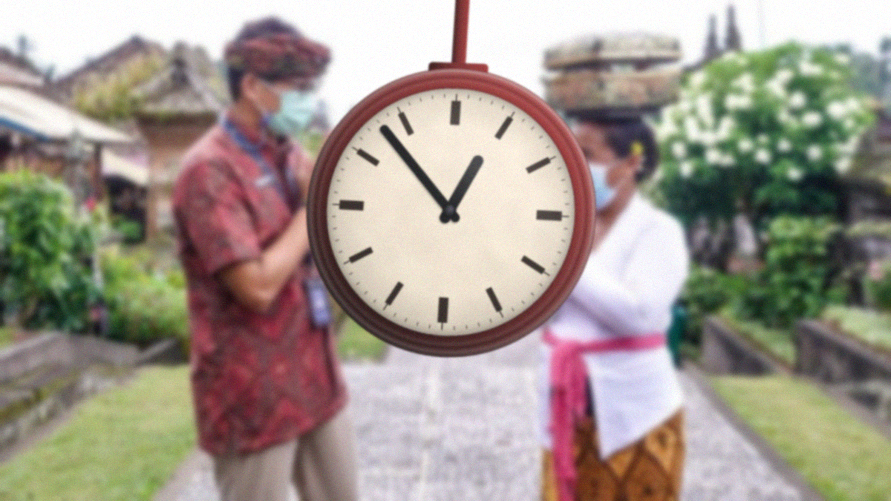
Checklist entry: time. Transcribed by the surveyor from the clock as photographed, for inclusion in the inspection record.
12:53
